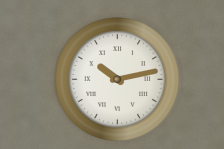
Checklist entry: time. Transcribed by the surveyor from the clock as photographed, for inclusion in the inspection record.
10:13
